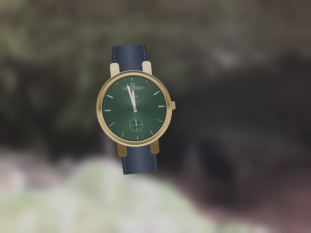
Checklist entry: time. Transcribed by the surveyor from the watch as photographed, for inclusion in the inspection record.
11:58
